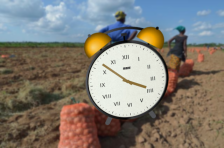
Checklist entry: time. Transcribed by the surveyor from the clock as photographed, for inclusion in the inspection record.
3:52
